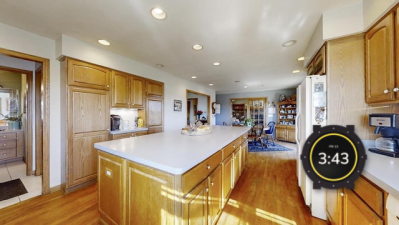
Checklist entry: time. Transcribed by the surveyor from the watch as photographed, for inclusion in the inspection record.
3:43
